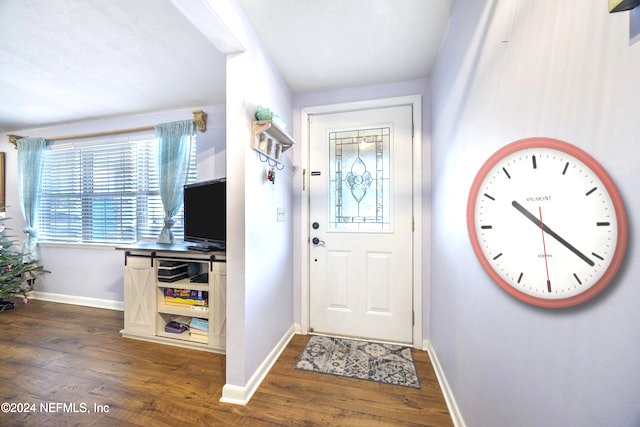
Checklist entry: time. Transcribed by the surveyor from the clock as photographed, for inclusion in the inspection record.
10:21:30
